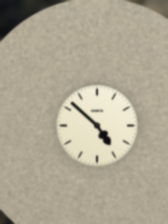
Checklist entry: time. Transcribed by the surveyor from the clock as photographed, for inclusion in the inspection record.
4:52
